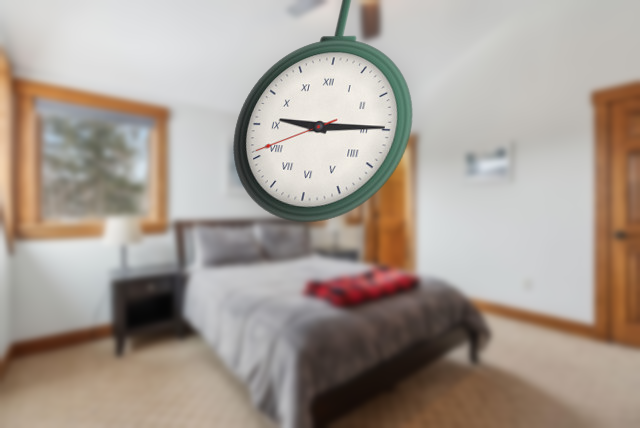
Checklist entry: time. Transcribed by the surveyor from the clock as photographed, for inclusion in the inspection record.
9:14:41
